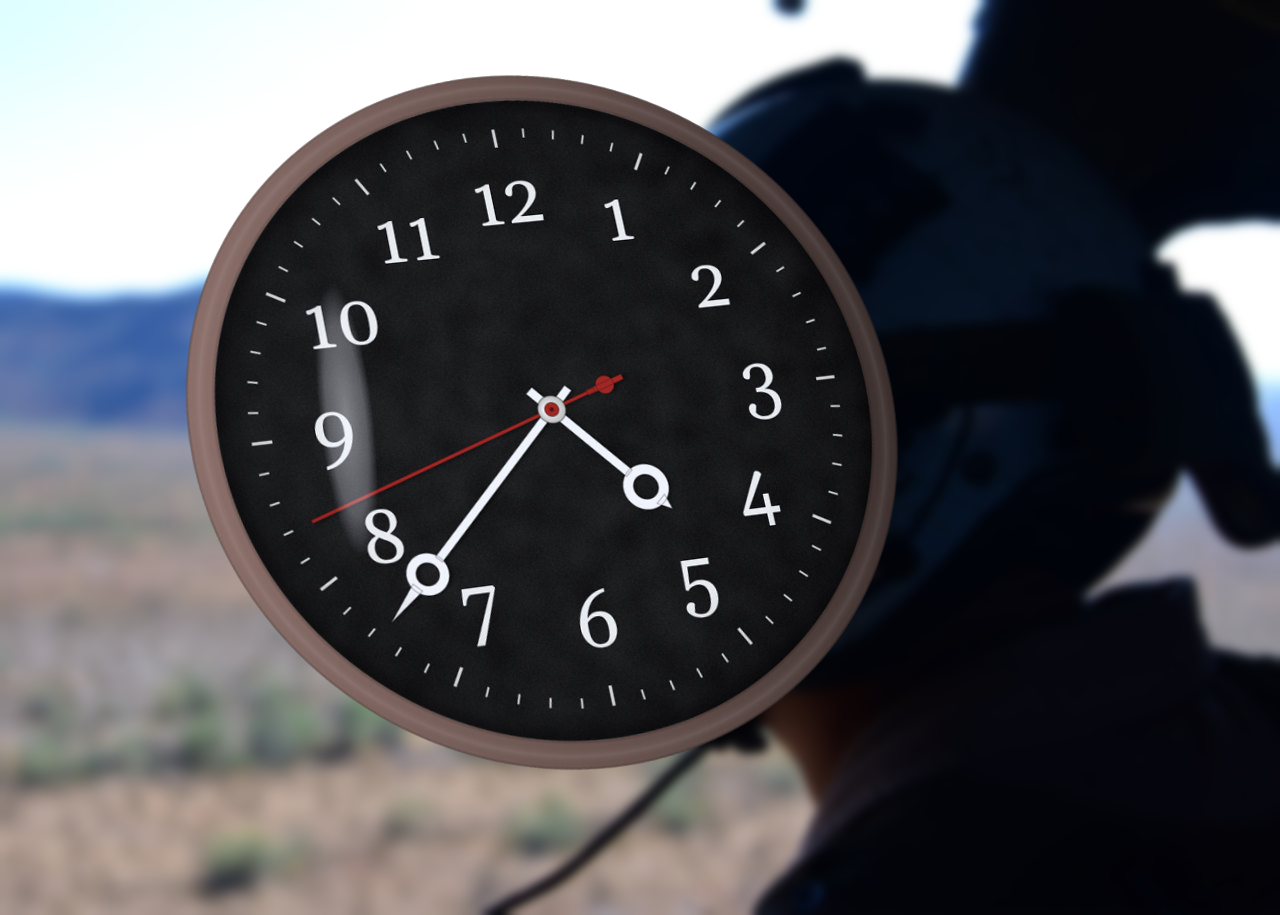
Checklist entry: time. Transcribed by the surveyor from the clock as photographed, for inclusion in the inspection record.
4:37:42
